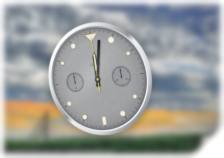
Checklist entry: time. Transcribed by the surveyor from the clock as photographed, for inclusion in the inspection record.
12:02
